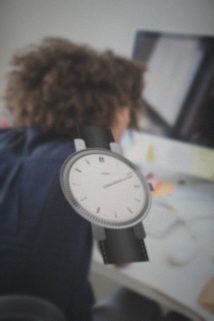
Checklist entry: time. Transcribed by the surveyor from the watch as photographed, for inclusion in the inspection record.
2:11
